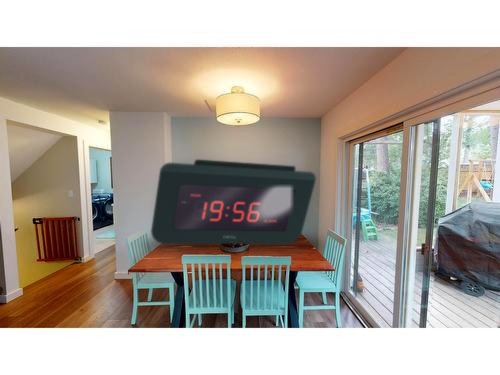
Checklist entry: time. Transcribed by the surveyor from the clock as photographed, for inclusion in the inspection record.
19:56
